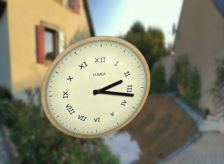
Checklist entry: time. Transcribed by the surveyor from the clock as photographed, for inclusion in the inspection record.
2:17
